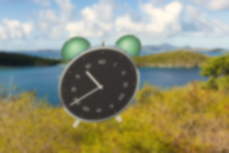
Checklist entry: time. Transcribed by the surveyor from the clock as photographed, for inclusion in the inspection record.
10:40
